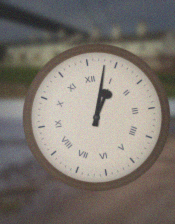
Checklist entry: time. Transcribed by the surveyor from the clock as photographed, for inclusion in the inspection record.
1:03
